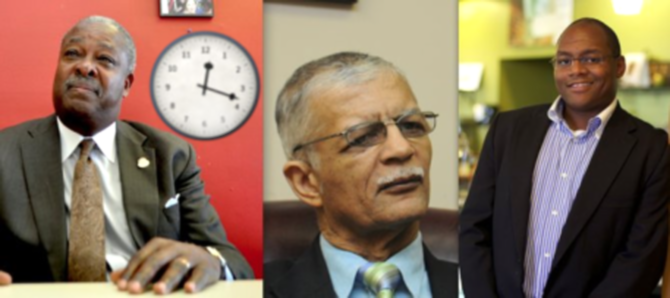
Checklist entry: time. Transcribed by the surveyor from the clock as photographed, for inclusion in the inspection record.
12:18
